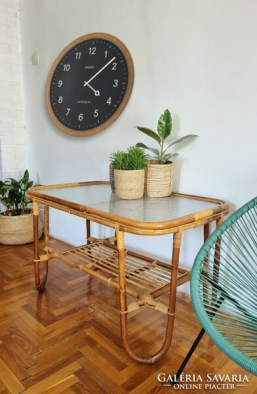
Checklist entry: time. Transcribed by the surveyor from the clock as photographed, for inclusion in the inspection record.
4:08
